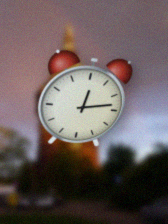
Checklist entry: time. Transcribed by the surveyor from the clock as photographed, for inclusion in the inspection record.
12:13
